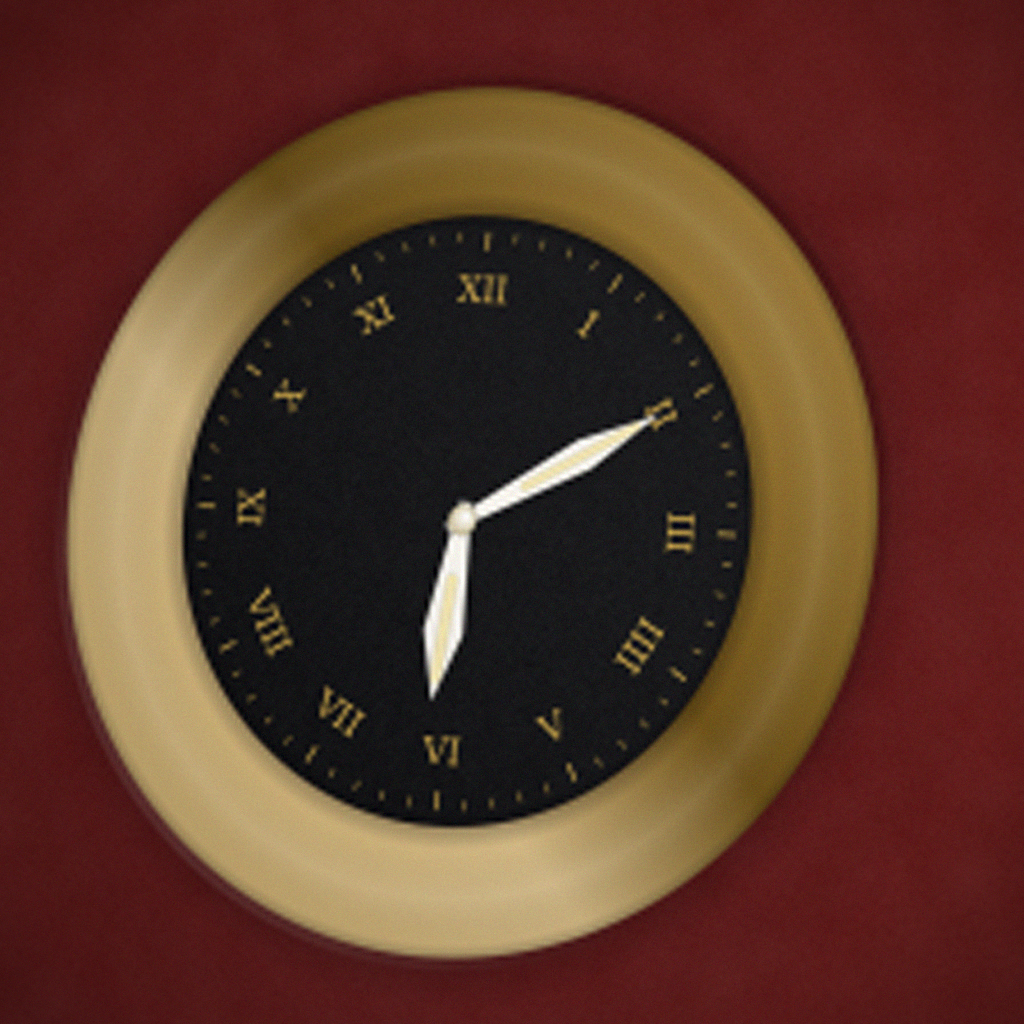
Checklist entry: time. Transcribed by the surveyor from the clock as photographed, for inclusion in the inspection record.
6:10
